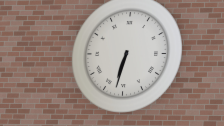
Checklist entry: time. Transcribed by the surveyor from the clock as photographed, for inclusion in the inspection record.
6:32
